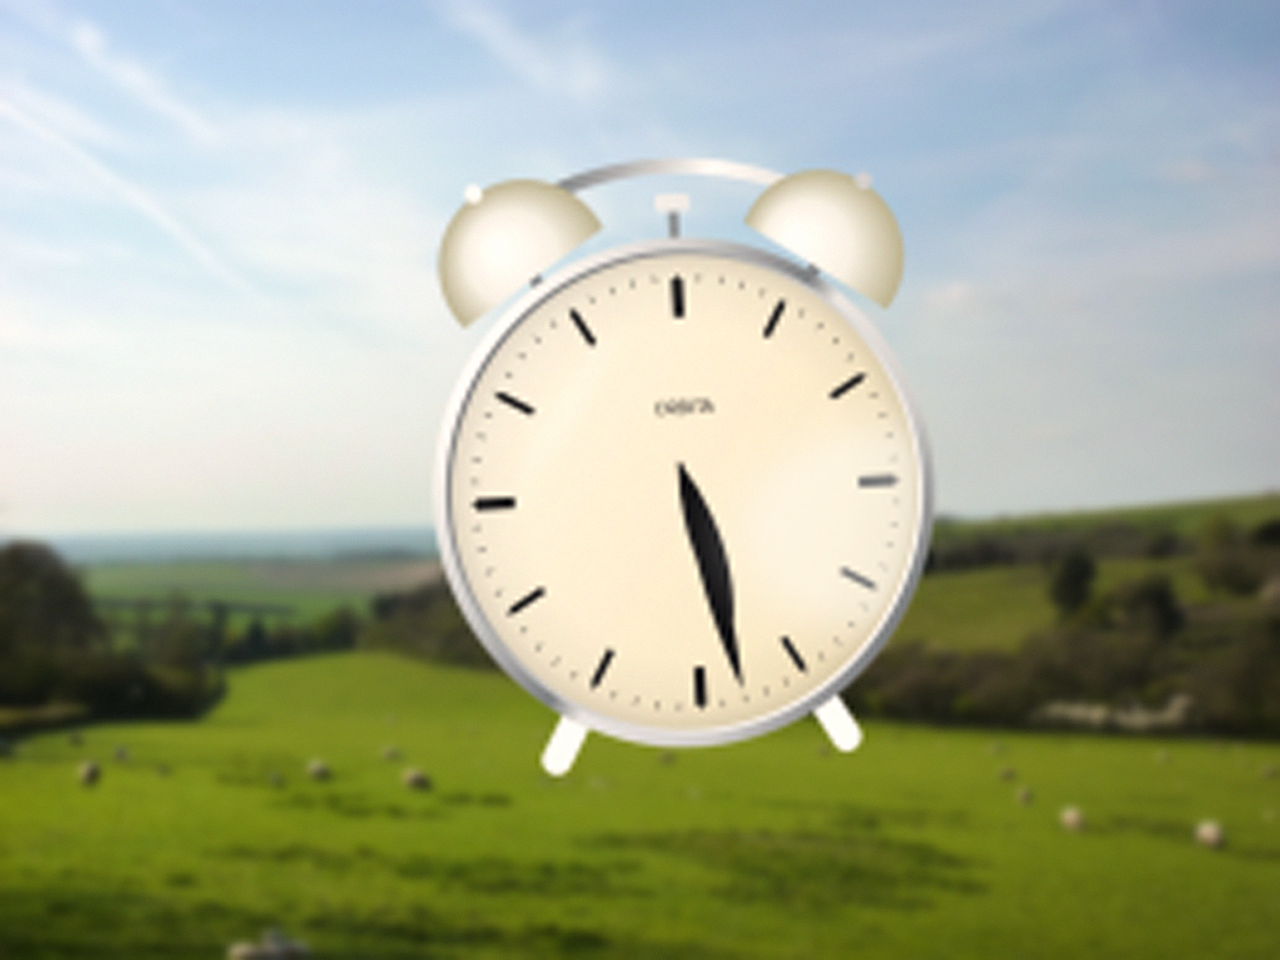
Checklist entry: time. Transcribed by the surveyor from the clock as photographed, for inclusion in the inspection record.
5:28
